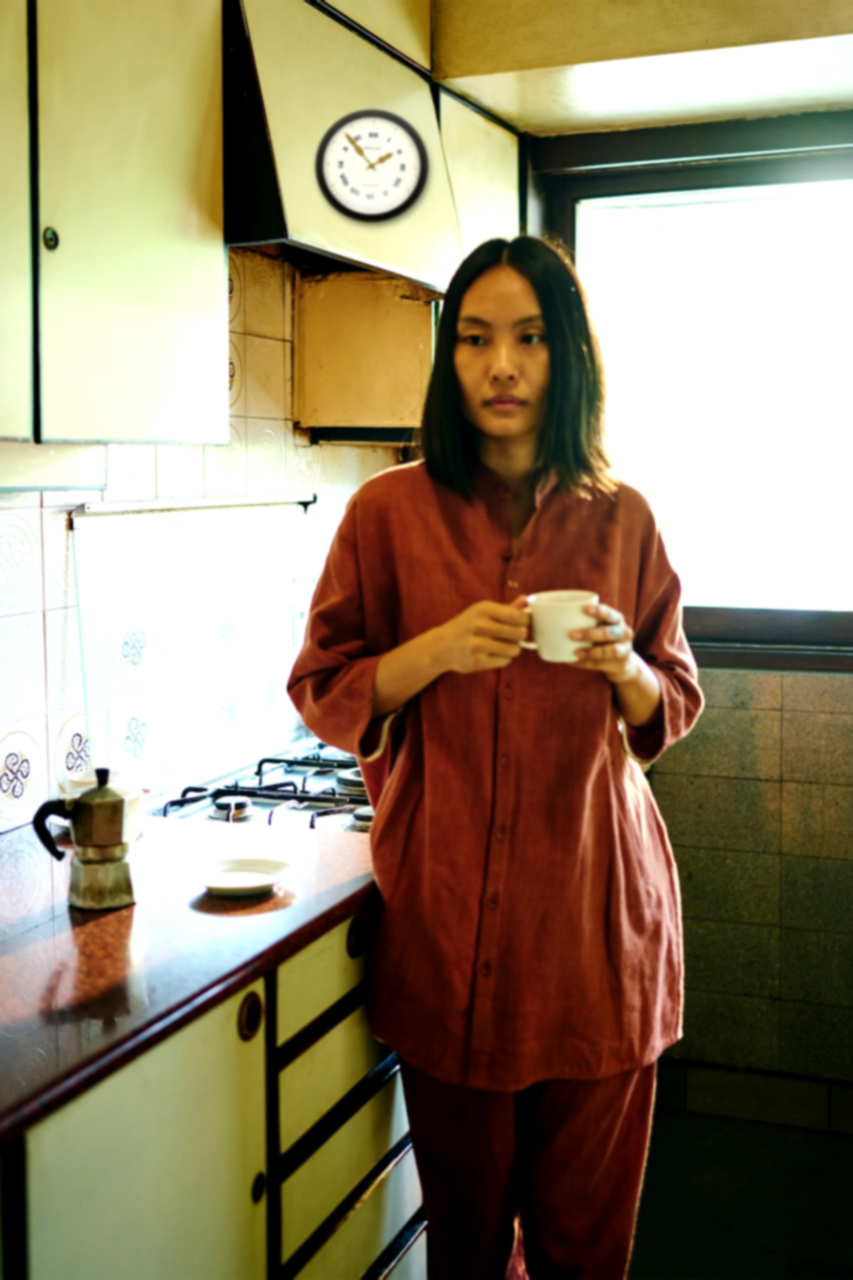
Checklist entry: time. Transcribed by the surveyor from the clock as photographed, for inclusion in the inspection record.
1:53
